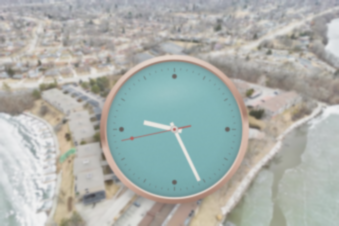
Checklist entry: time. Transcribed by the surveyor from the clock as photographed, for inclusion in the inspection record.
9:25:43
